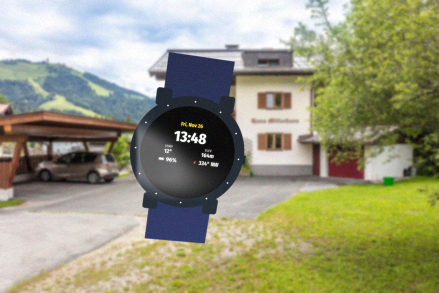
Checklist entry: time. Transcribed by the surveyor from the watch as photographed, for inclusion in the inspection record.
13:48
